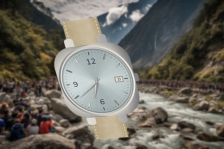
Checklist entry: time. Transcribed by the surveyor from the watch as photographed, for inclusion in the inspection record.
6:39
